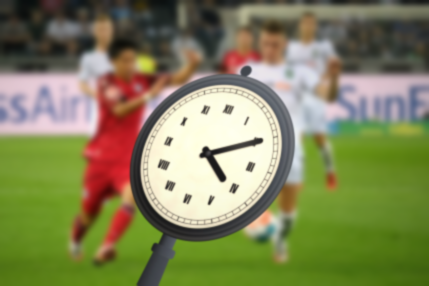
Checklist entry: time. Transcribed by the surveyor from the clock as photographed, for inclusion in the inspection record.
4:10
